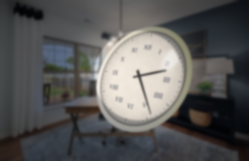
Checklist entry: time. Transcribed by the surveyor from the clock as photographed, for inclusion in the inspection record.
2:24
